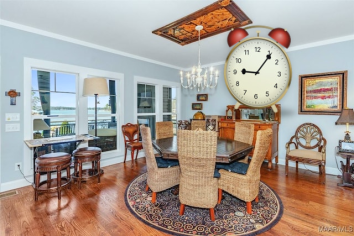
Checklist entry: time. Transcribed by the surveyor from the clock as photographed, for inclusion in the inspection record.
9:06
